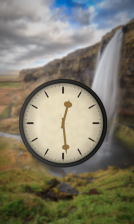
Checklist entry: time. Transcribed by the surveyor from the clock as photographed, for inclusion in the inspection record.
12:29
